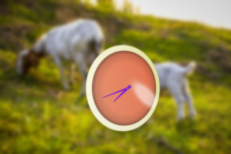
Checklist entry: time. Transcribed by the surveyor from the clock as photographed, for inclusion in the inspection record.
7:42
